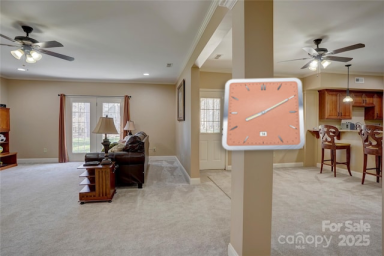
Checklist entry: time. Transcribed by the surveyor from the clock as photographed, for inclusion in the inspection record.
8:10
